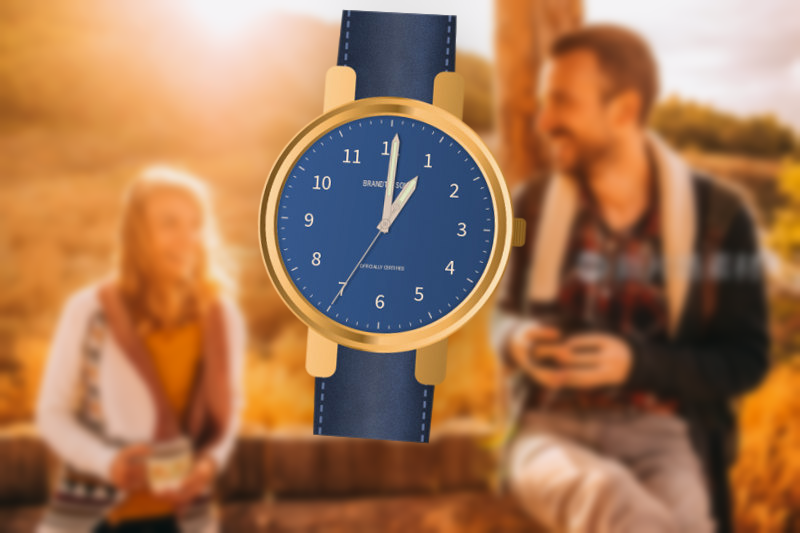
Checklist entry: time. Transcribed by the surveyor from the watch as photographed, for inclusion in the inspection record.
1:00:35
